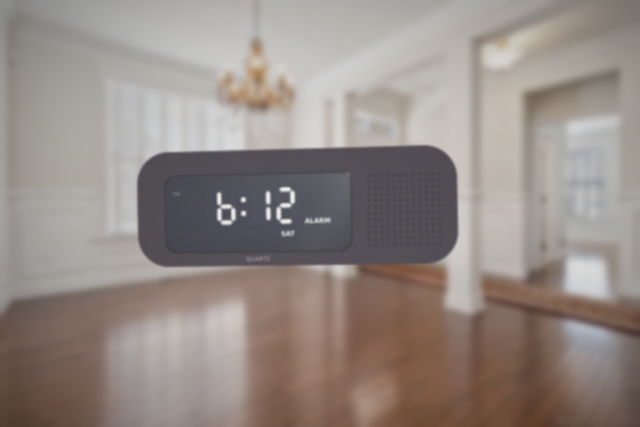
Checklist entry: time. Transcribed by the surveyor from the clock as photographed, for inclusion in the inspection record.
6:12
